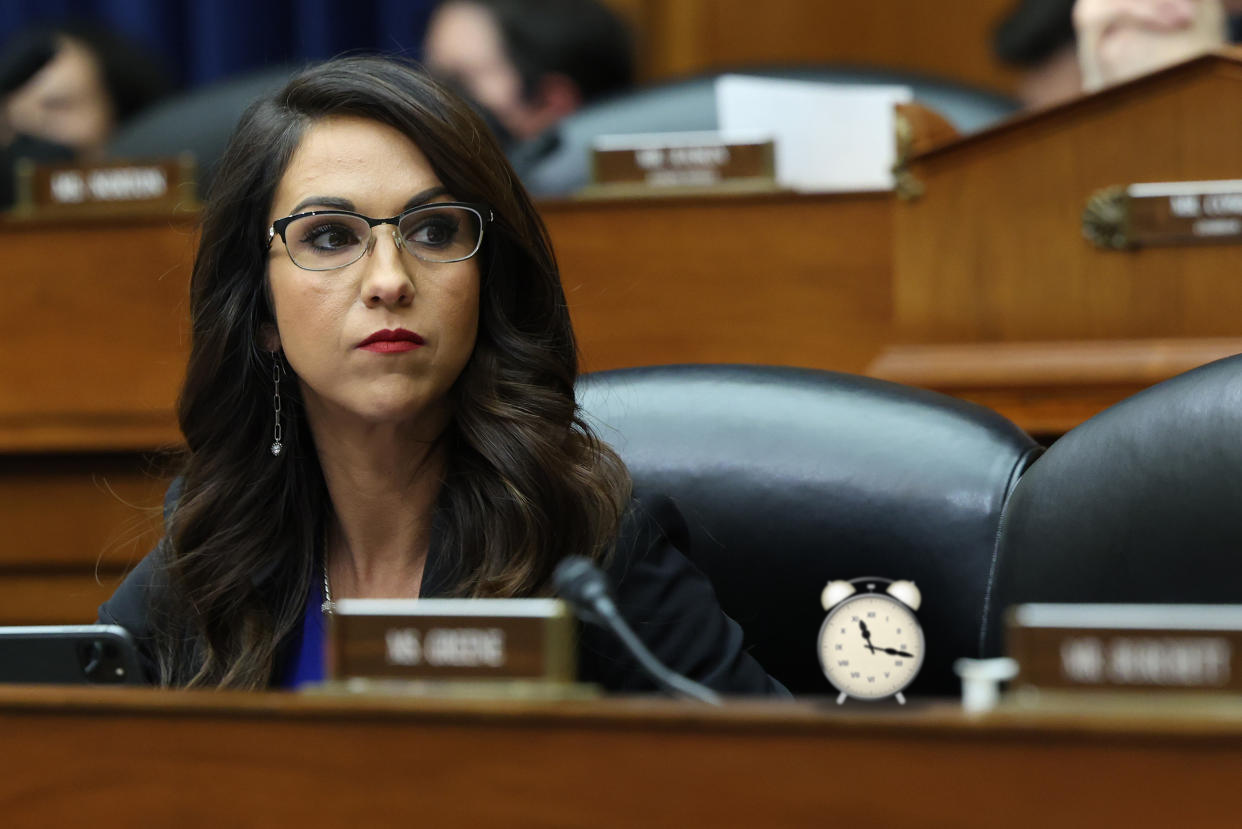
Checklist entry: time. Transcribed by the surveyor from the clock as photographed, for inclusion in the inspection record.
11:17
